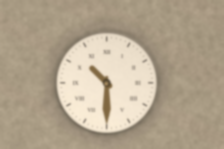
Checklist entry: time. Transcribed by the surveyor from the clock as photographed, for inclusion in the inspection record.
10:30
